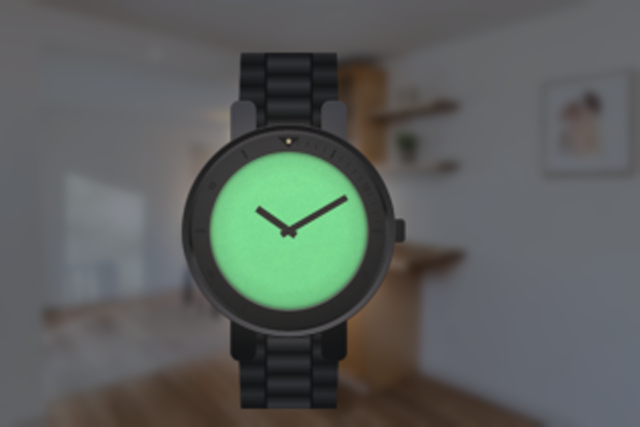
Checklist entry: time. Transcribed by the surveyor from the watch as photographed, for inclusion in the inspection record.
10:10
